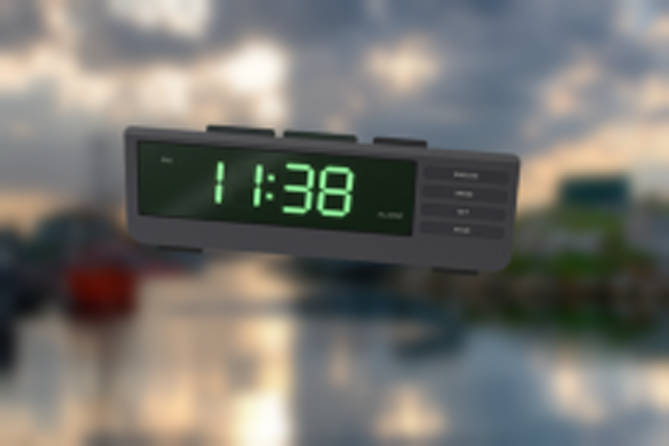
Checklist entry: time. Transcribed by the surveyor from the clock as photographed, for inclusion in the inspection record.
11:38
